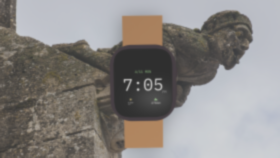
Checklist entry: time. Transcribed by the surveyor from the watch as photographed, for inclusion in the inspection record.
7:05
